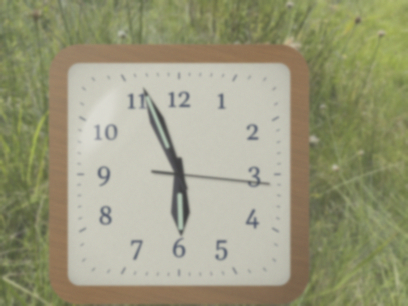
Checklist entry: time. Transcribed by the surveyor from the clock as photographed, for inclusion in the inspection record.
5:56:16
